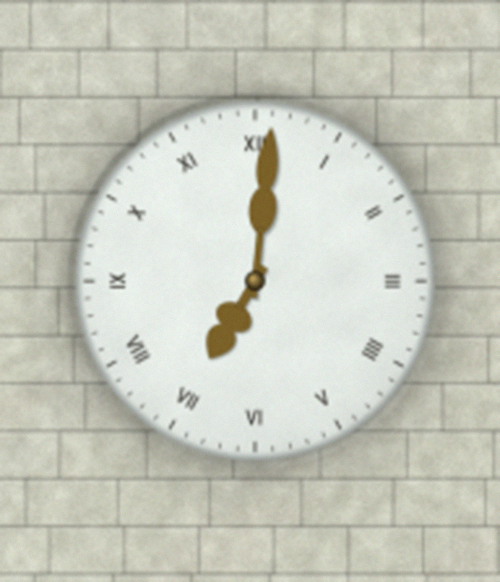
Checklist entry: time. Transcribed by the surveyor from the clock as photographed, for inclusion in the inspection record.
7:01
